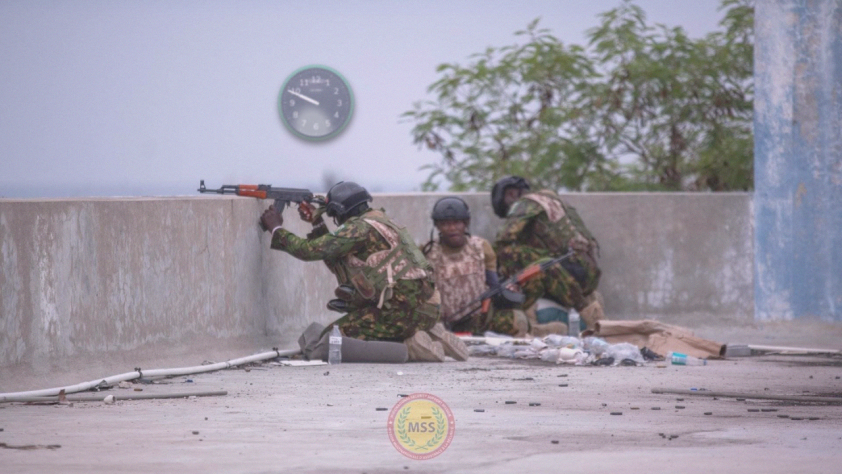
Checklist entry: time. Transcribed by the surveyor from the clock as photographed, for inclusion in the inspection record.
9:49
